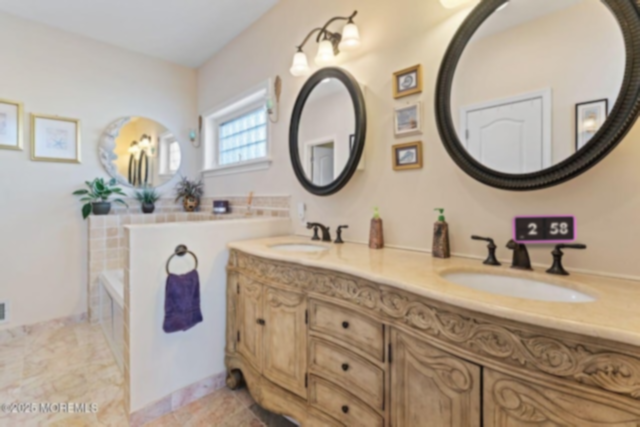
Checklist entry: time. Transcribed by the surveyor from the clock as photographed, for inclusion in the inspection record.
2:58
